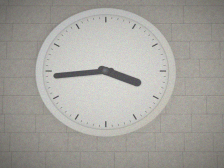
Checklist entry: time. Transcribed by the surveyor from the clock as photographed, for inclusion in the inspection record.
3:44
